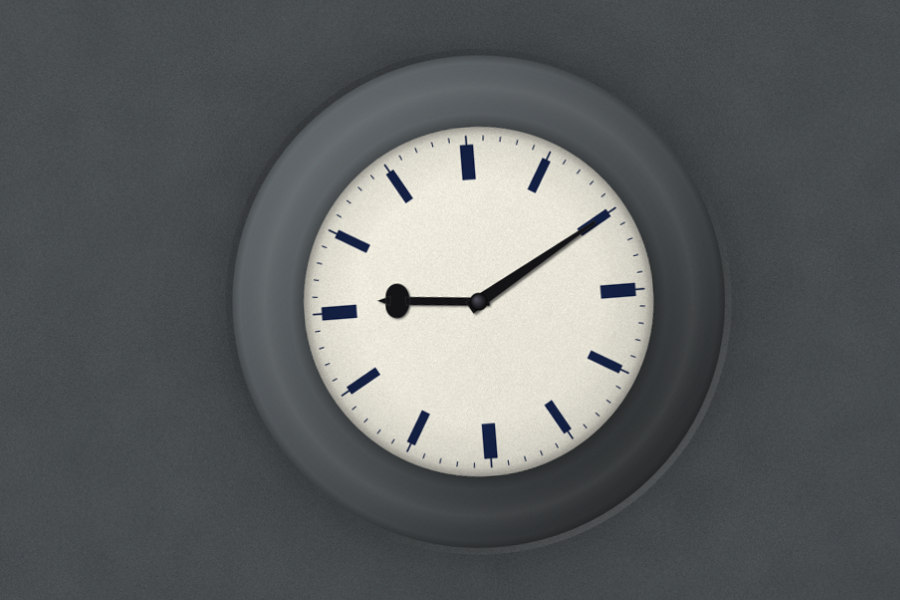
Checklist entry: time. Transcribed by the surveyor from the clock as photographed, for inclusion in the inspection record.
9:10
